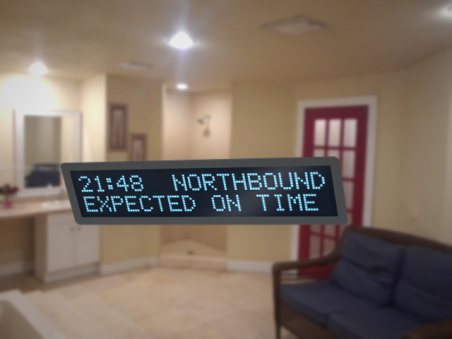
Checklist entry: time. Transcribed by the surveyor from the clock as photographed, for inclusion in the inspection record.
21:48
